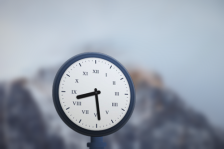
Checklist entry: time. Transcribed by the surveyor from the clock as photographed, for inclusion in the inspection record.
8:29
